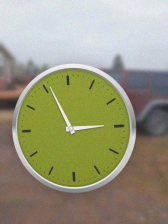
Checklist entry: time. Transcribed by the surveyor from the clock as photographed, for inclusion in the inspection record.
2:56
